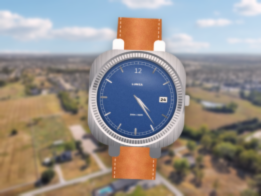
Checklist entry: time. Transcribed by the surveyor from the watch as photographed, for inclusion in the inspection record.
4:24
